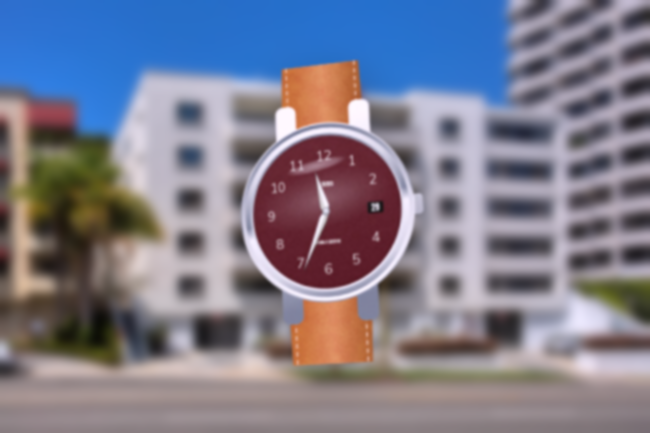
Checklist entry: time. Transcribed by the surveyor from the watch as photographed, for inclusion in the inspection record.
11:34
